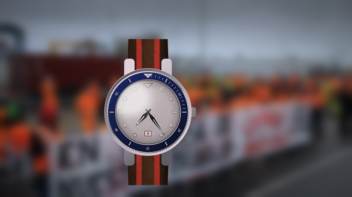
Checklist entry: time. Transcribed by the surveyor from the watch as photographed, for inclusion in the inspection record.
7:24
